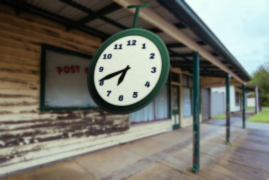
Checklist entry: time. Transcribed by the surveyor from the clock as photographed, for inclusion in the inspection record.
6:41
